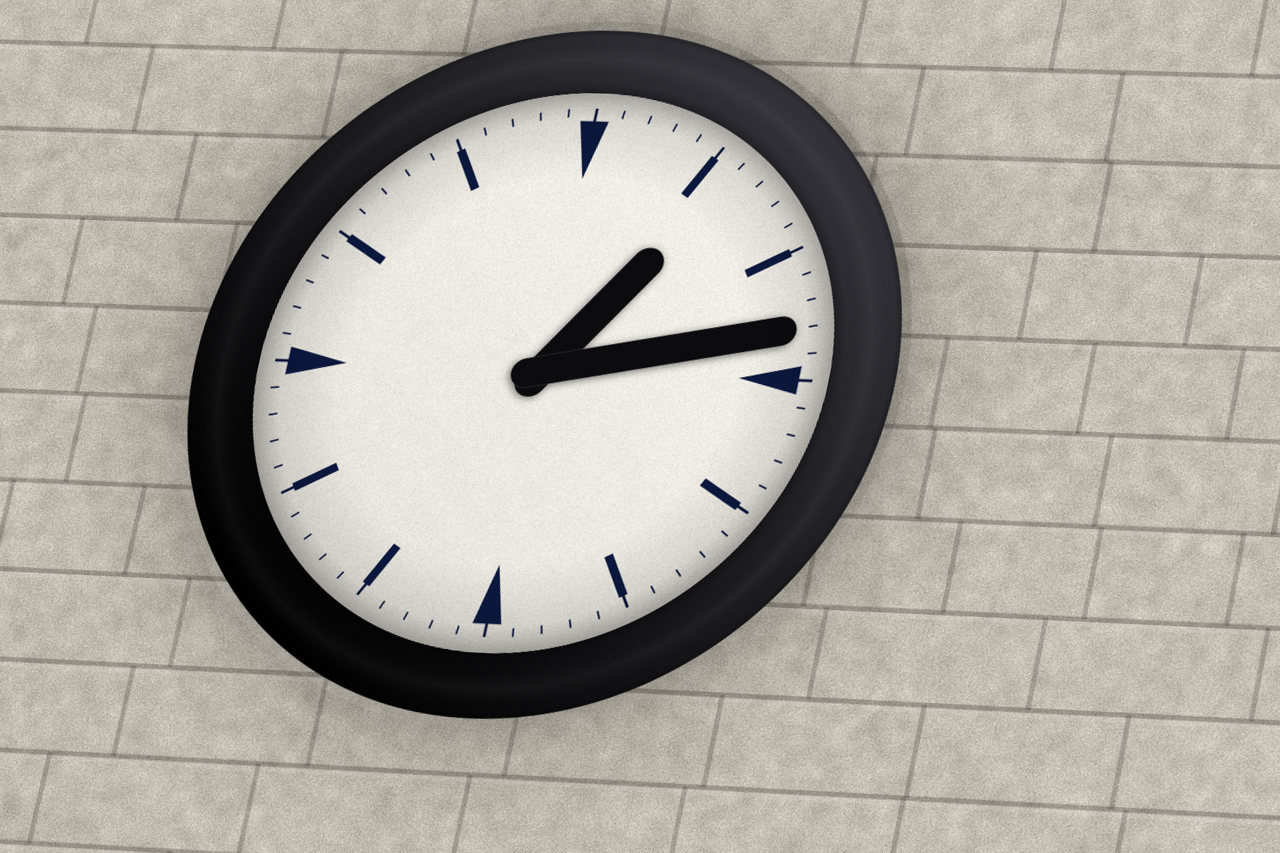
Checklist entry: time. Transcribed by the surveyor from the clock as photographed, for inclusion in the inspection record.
1:13
